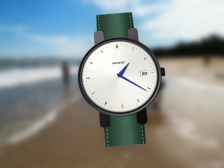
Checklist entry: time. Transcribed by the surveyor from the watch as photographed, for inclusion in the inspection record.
1:21
